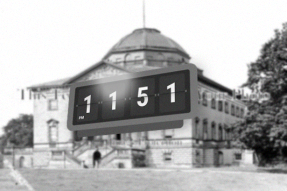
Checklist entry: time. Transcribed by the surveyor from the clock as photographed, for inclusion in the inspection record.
11:51
